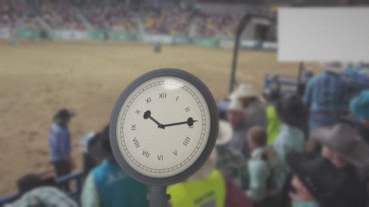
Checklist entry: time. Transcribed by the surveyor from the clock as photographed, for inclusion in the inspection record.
10:14
